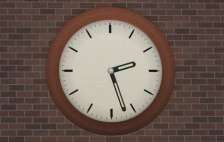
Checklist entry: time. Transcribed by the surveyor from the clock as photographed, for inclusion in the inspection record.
2:27
